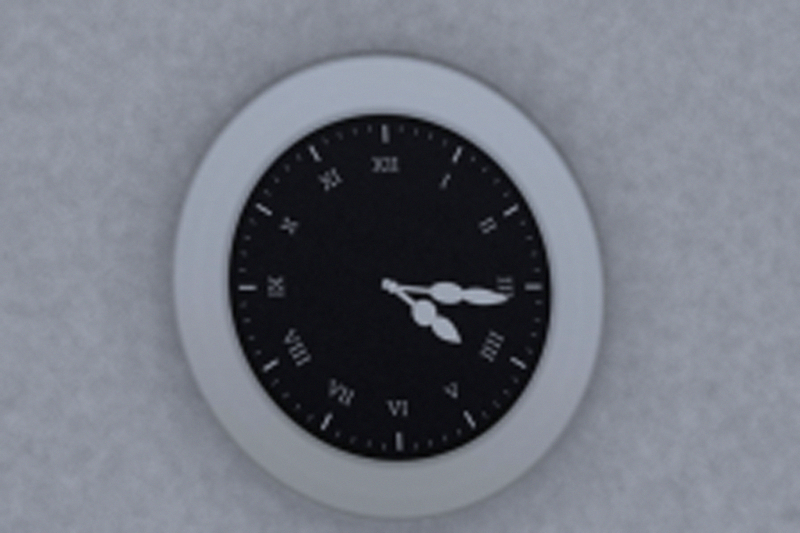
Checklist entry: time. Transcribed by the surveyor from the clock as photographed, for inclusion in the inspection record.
4:16
